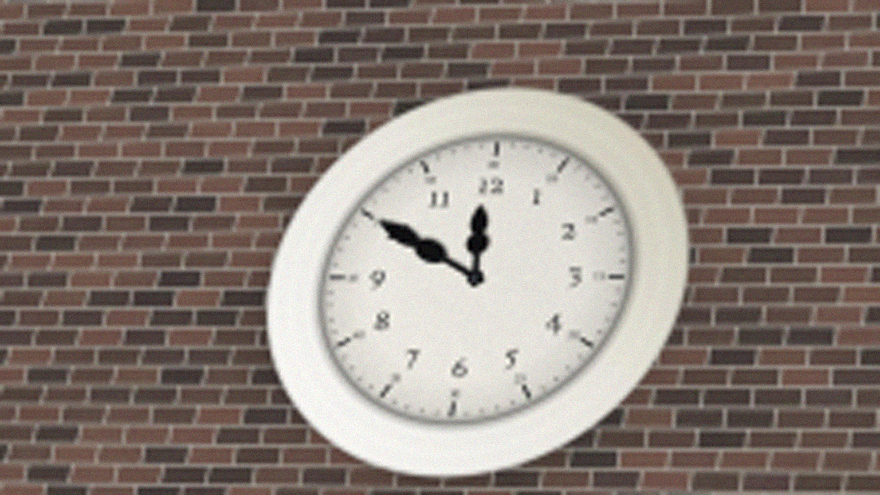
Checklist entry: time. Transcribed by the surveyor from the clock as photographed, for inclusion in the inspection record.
11:50
